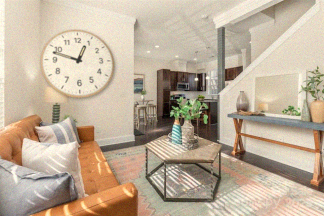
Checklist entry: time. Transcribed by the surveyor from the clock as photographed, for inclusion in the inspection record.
12:48
